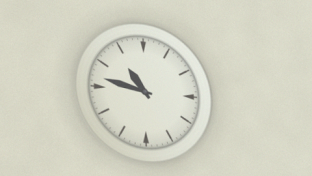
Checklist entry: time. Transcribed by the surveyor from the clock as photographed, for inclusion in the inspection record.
10:47
